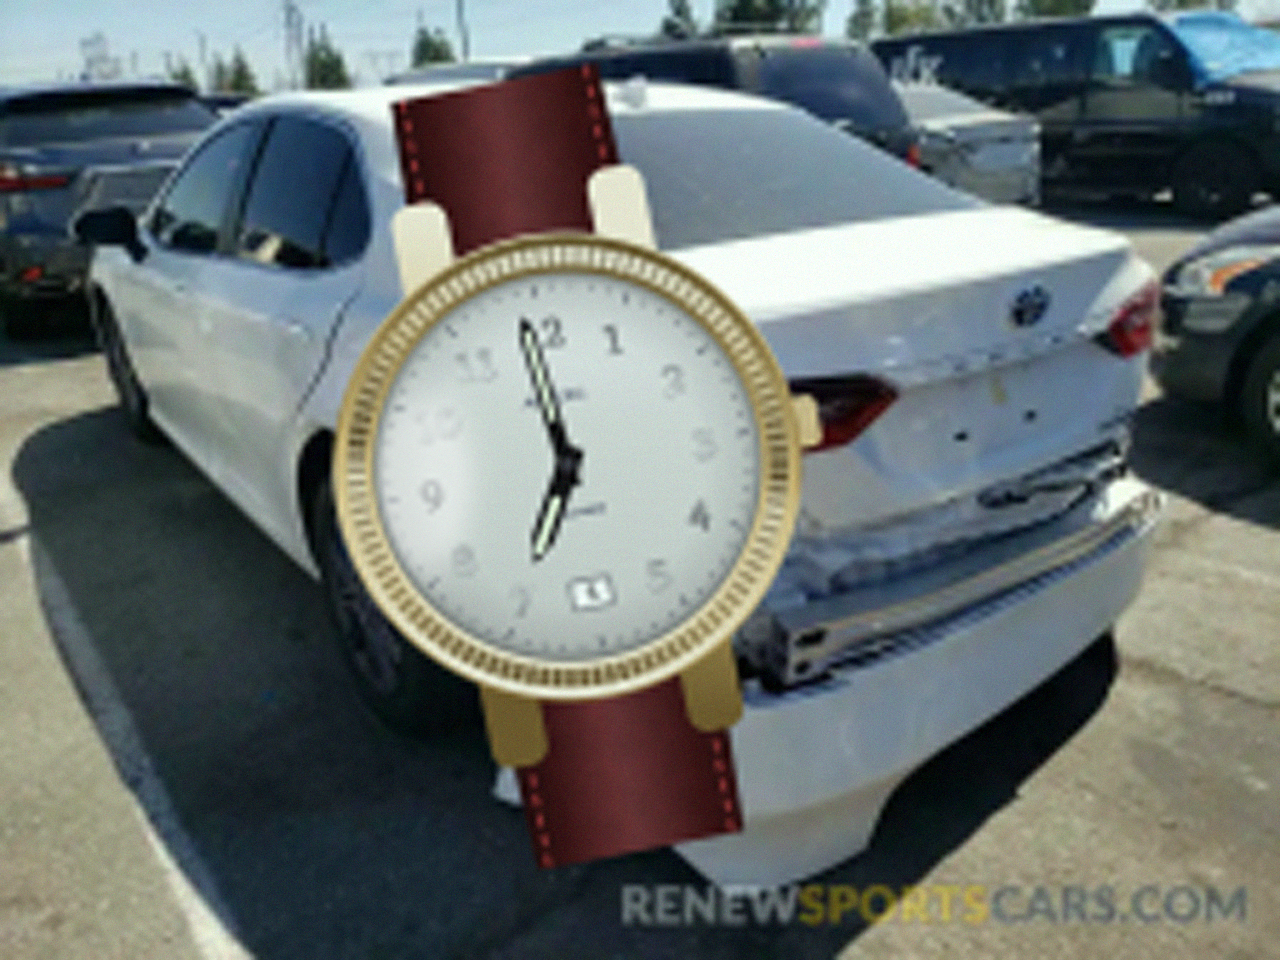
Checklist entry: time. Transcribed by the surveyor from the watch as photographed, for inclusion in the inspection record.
6:59
